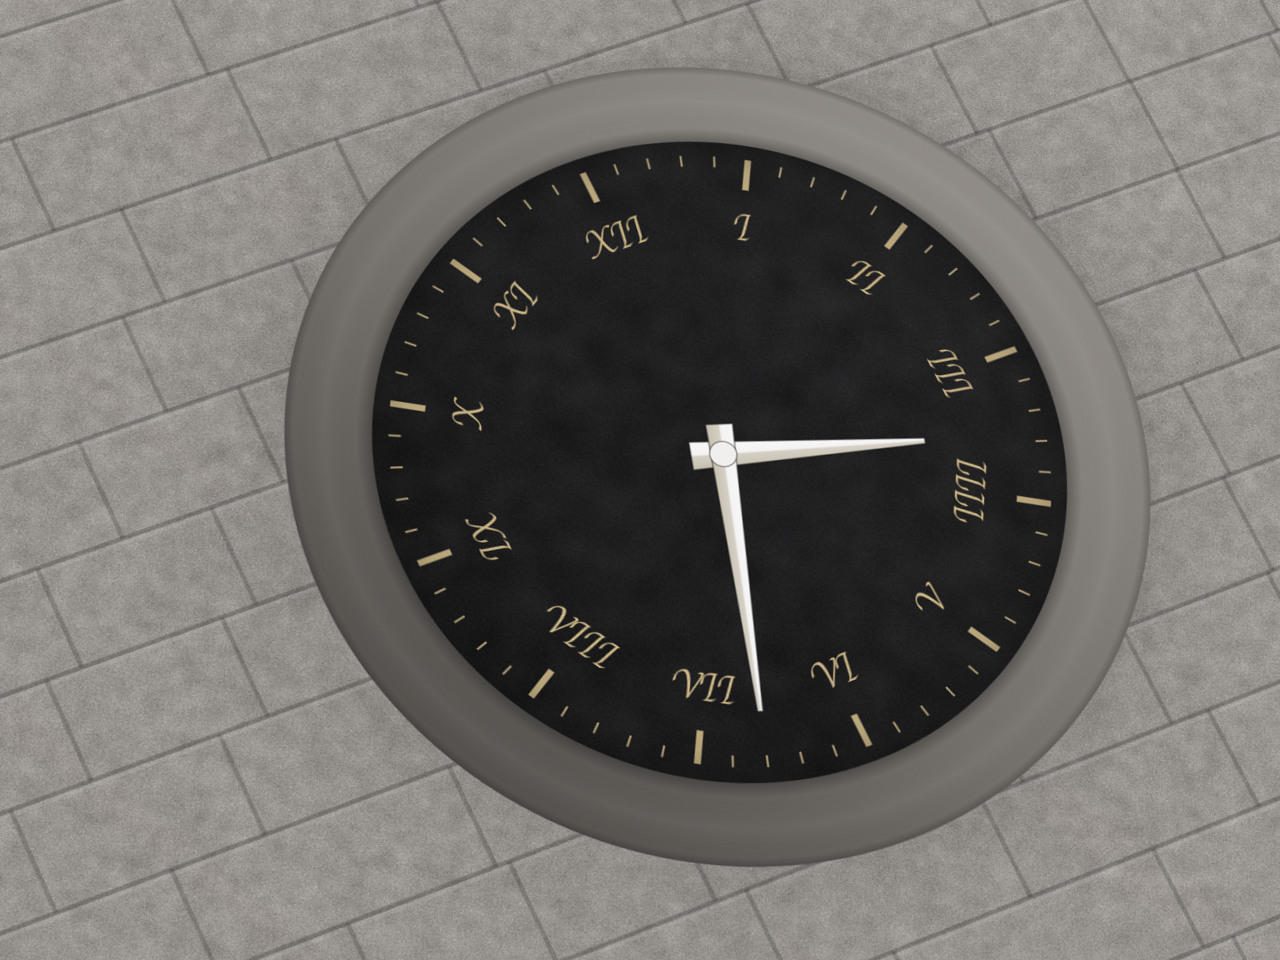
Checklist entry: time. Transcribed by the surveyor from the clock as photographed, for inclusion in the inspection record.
3:33
